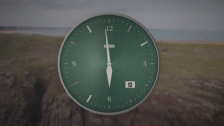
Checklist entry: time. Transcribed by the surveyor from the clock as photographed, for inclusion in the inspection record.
5:59
